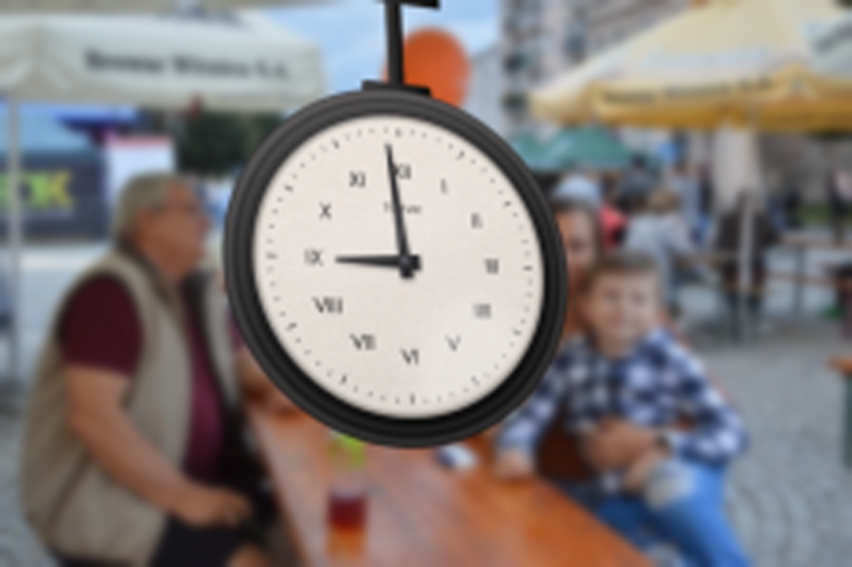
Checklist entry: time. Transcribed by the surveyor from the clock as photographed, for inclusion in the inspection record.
8:59
